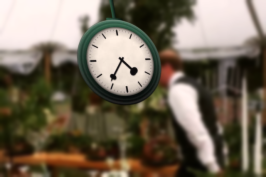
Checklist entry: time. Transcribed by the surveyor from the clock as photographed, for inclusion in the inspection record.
4:36
